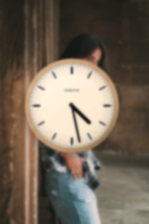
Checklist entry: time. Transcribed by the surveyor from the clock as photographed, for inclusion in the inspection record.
4:28
